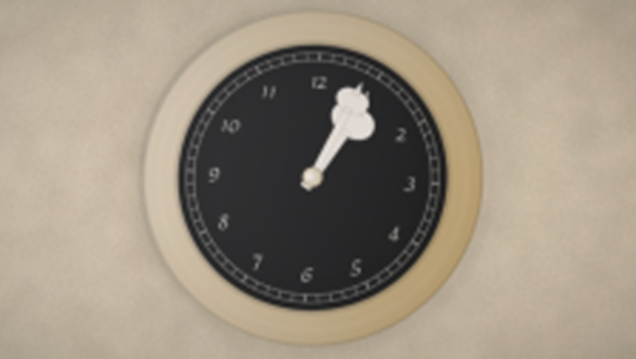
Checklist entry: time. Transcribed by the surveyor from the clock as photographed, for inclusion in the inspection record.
1:04
